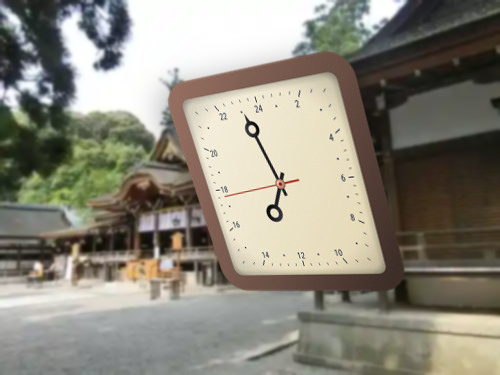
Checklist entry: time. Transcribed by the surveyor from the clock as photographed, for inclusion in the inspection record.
13:57:44
